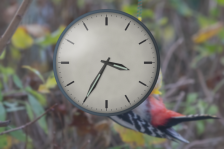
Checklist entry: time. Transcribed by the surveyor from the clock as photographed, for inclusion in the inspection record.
3:35
